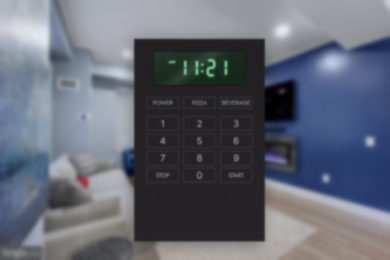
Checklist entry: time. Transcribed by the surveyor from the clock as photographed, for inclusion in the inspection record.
11:21
